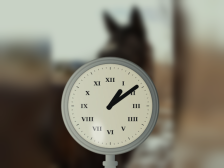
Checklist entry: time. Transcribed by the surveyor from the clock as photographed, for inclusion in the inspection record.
1:09
